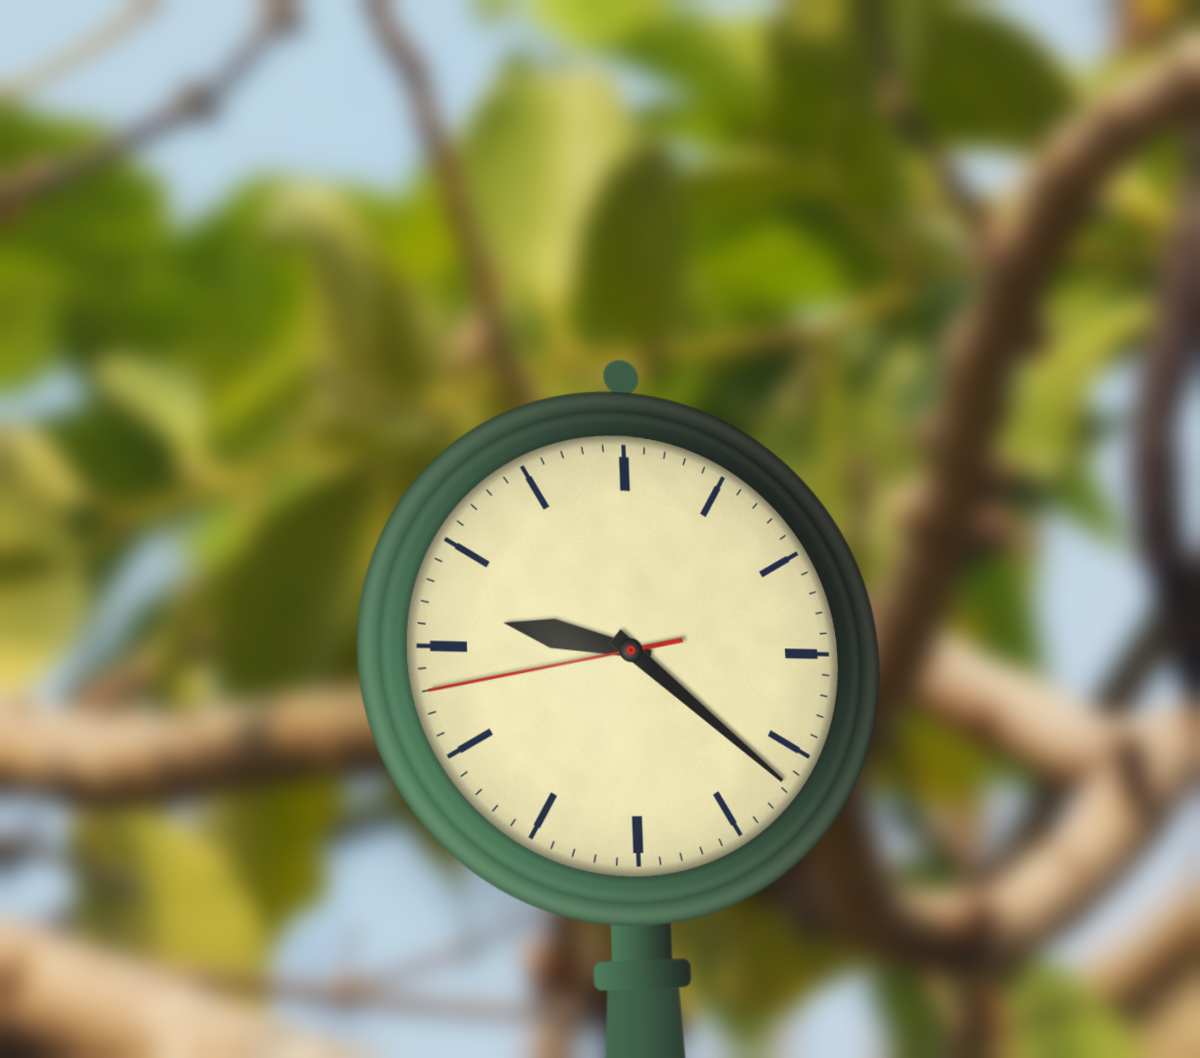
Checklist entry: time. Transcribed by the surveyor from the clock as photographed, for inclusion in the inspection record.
9:21:43
